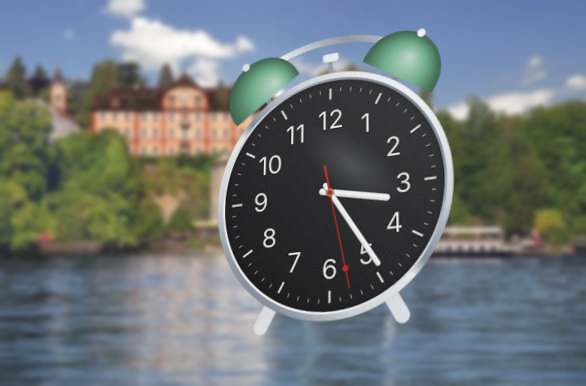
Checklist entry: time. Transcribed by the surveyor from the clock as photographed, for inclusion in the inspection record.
3:24:28
